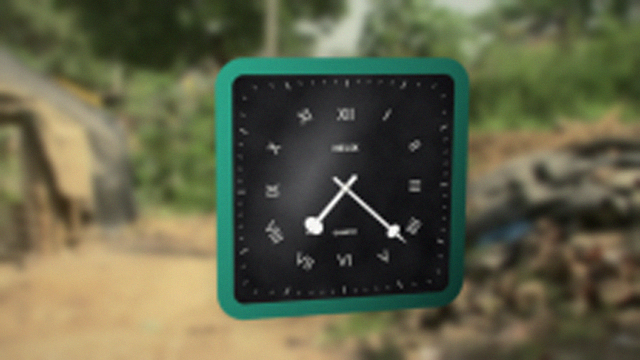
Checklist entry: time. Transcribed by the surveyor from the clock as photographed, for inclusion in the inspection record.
7:22
